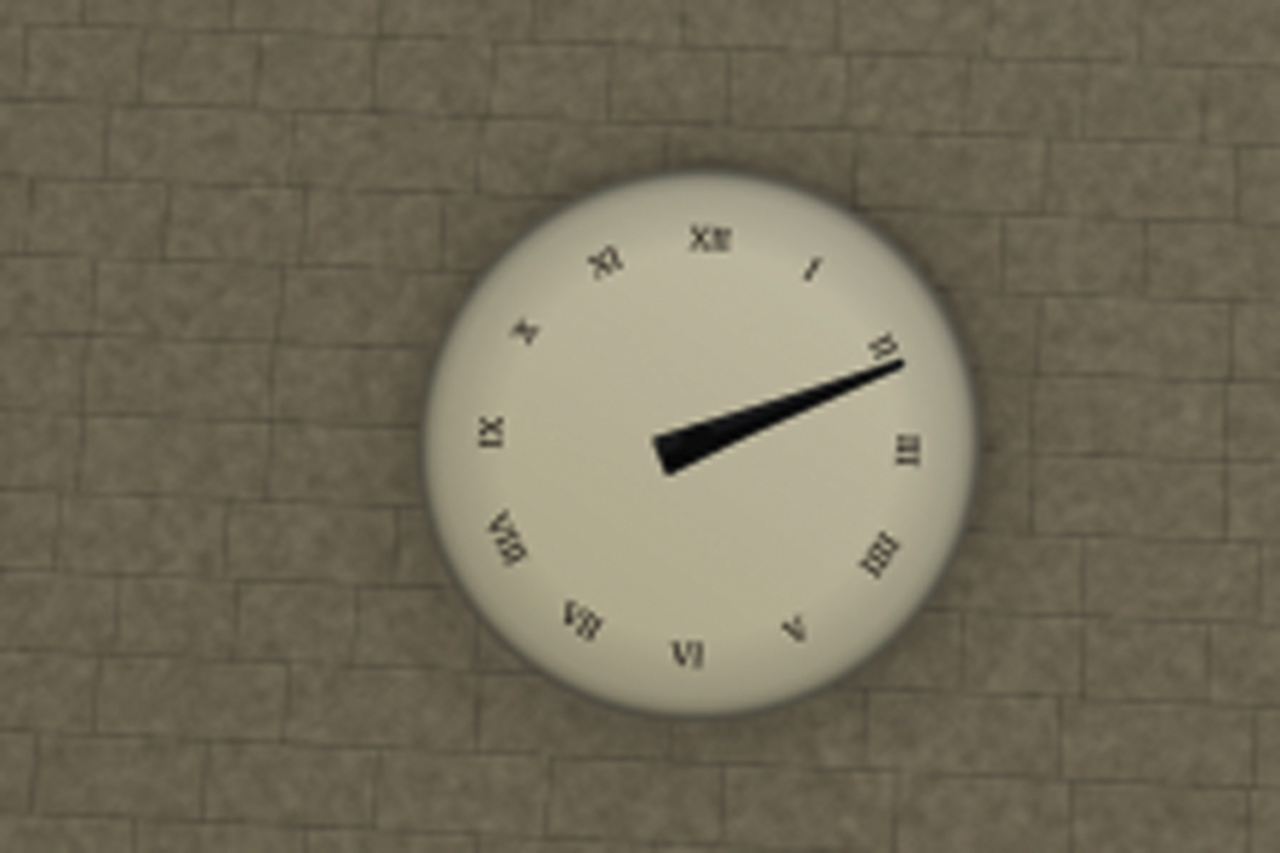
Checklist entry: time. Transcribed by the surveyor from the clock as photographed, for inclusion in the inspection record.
2:11
